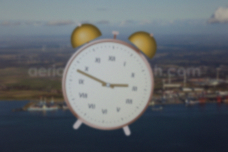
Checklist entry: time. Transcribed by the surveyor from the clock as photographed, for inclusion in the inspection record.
2:48
